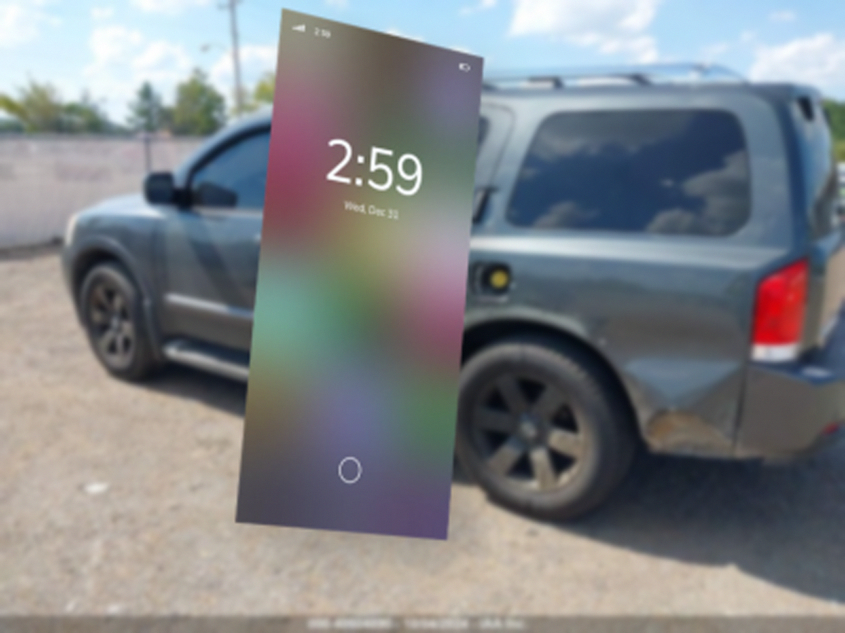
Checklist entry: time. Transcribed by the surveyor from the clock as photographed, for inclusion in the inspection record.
2:59
